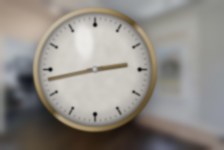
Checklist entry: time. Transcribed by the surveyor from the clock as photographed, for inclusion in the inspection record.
2:43
